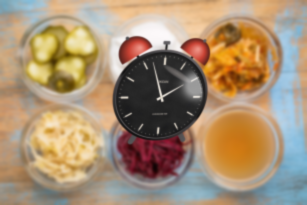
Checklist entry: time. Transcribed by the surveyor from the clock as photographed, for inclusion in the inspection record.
1:57
